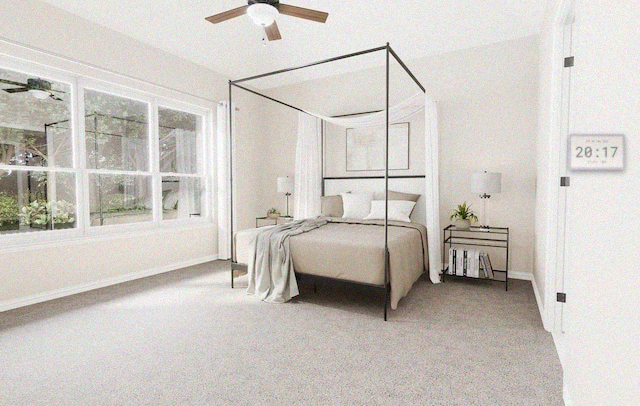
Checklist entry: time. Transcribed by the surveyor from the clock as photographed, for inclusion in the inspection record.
20:17
